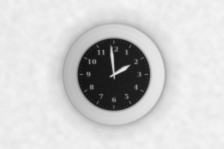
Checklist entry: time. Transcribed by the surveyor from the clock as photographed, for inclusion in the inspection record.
1:59
